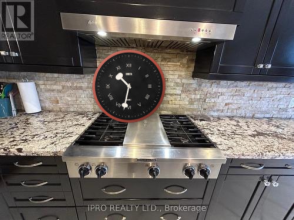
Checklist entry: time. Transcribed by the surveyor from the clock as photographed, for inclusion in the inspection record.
10:32
